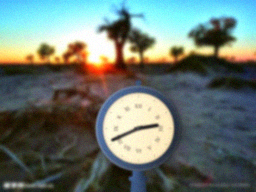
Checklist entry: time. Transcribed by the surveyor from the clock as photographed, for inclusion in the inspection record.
2:41
